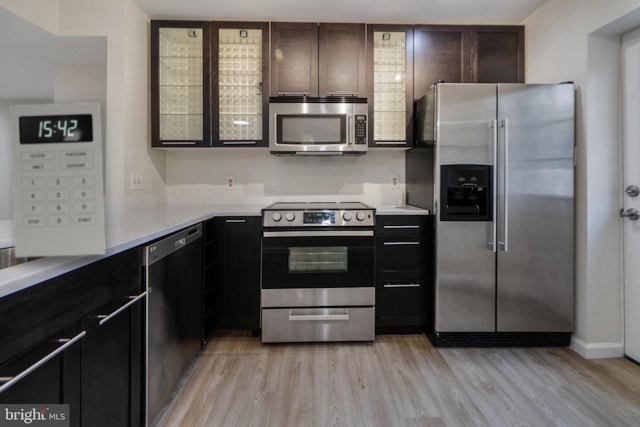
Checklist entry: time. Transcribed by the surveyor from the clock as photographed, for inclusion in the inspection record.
15:42
